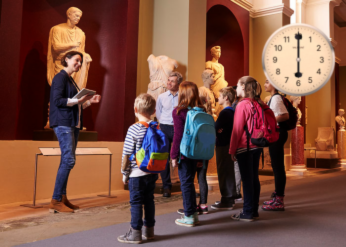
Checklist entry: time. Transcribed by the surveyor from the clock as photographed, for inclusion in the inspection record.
6:00
